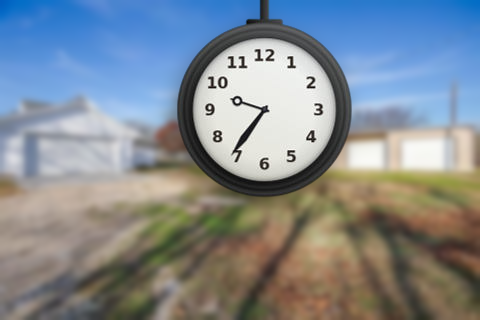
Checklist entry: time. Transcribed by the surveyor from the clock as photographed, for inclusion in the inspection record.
9:36
